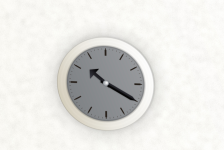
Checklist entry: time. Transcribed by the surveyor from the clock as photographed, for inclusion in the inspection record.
10:20
